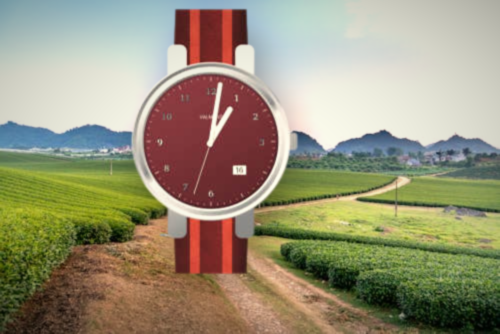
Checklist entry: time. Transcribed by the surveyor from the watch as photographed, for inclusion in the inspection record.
1:01:33
